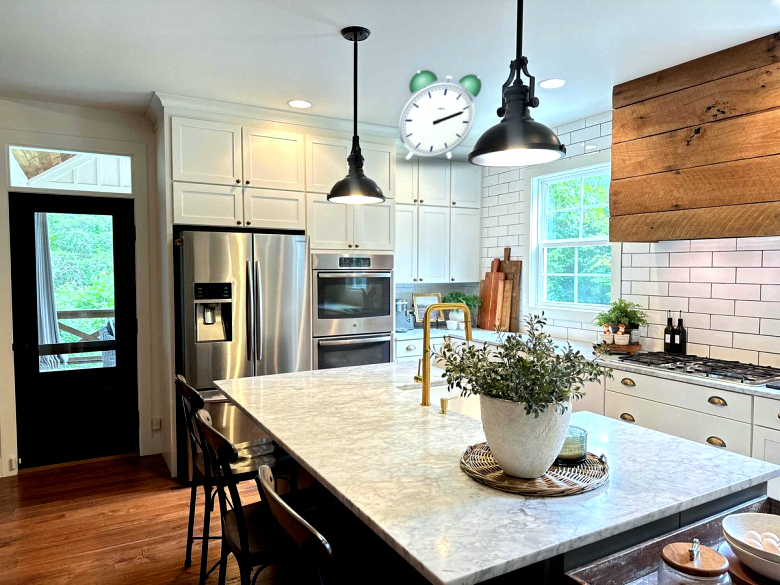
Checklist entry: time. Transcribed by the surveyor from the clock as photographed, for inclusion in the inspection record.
2:11
